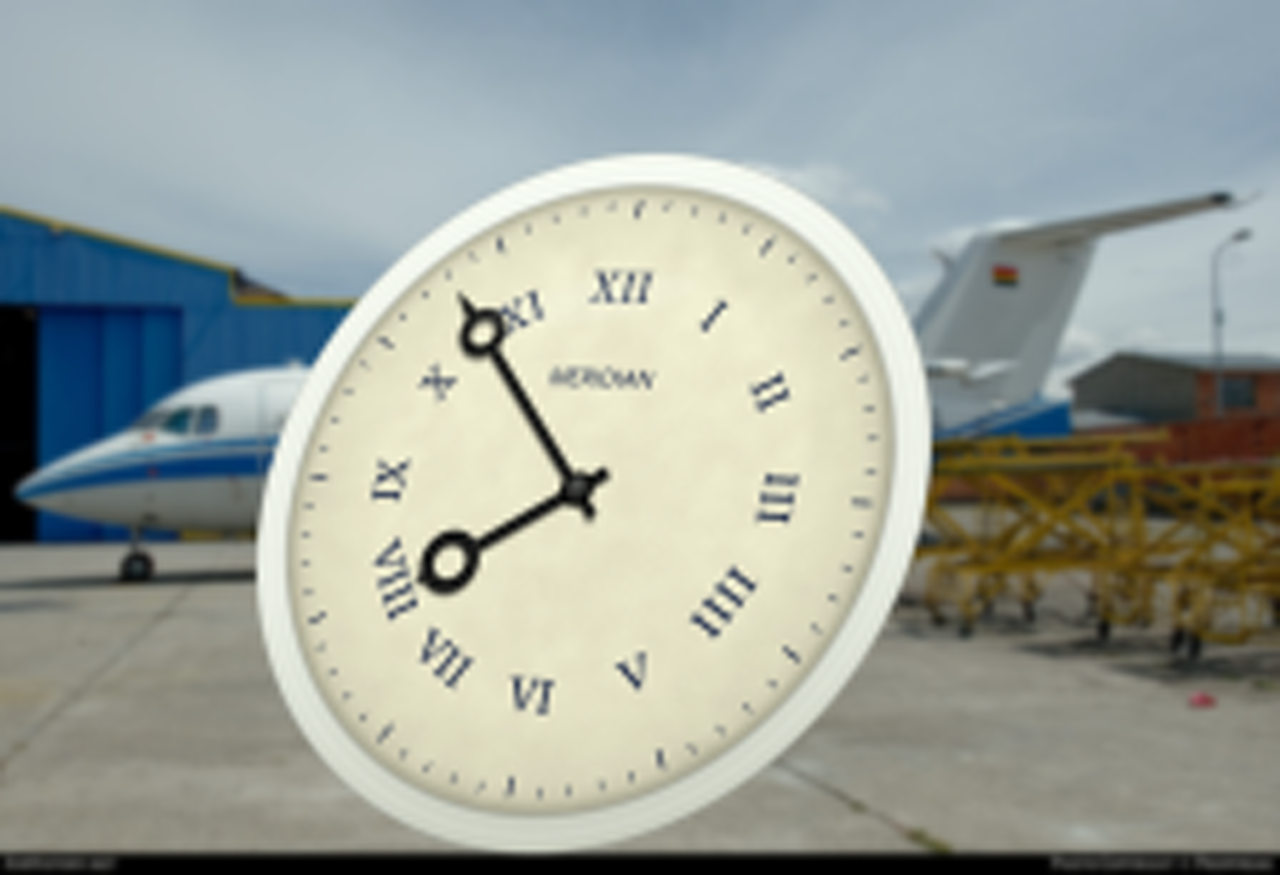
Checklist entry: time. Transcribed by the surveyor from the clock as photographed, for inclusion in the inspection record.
7:53
